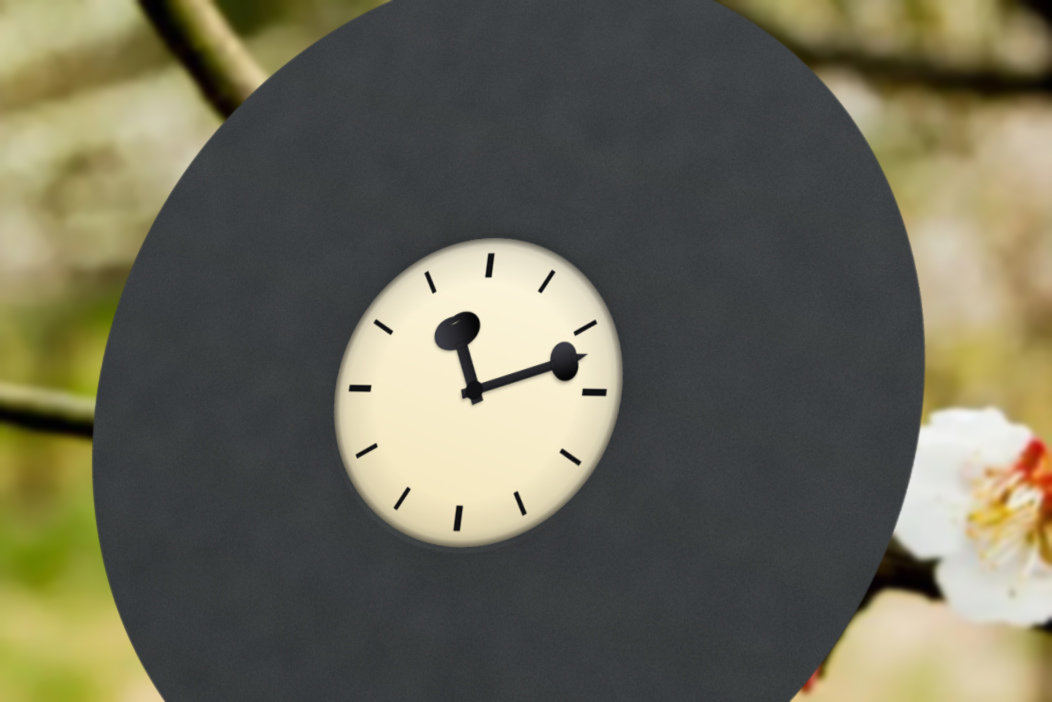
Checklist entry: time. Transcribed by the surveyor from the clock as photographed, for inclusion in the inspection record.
11:12
